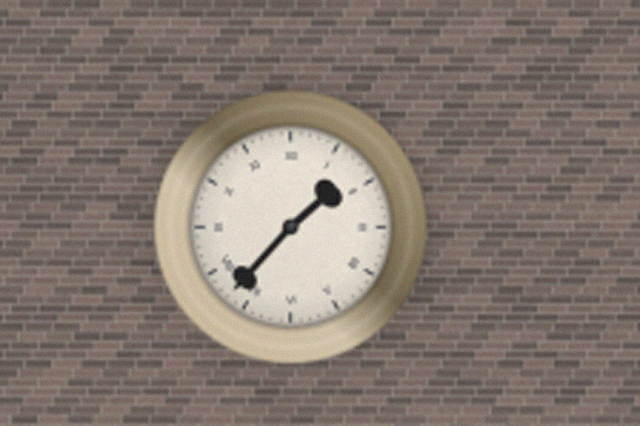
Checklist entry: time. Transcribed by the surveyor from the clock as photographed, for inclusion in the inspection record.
1:37
